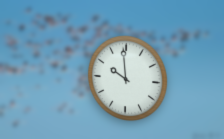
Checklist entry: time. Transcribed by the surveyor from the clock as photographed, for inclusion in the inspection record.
9:59
